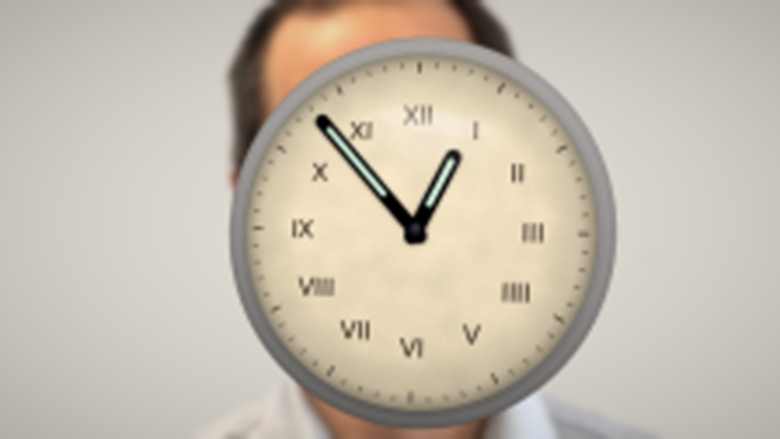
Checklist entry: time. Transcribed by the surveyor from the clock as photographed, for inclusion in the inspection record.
12:53
